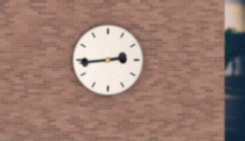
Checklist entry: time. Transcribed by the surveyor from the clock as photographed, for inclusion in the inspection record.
2:44
